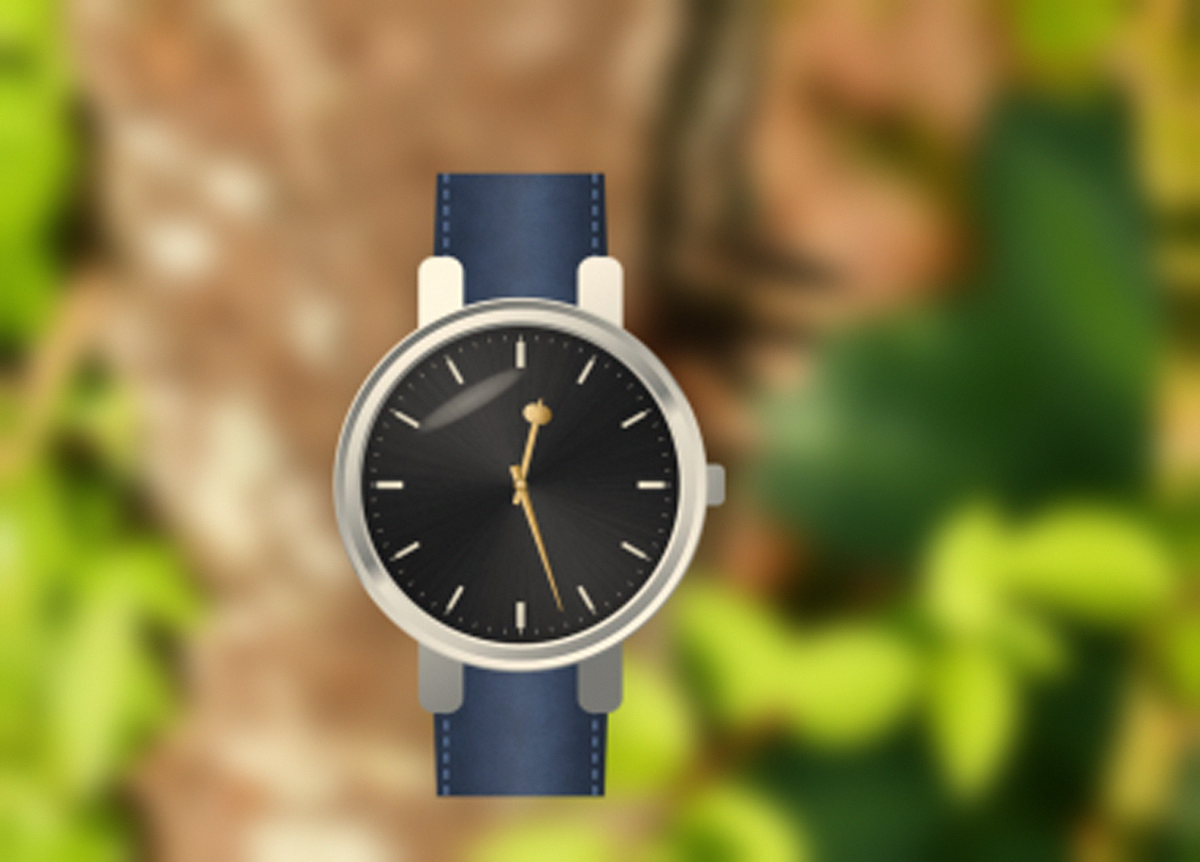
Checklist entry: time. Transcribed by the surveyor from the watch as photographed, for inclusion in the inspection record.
12:27
